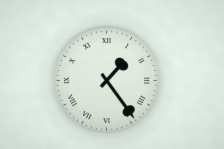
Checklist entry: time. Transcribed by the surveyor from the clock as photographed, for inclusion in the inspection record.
1:24
